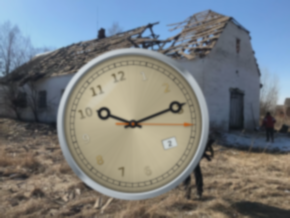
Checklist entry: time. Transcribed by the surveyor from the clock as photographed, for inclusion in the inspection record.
10:14:18
